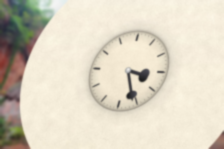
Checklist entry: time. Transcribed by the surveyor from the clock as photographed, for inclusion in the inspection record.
3:26
